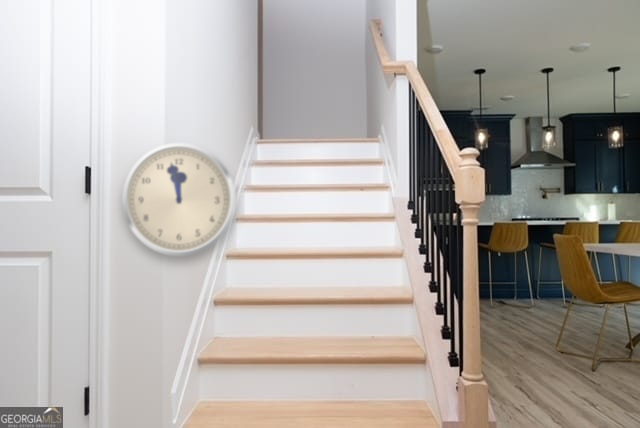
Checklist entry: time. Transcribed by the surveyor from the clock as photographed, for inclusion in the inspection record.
11:58
